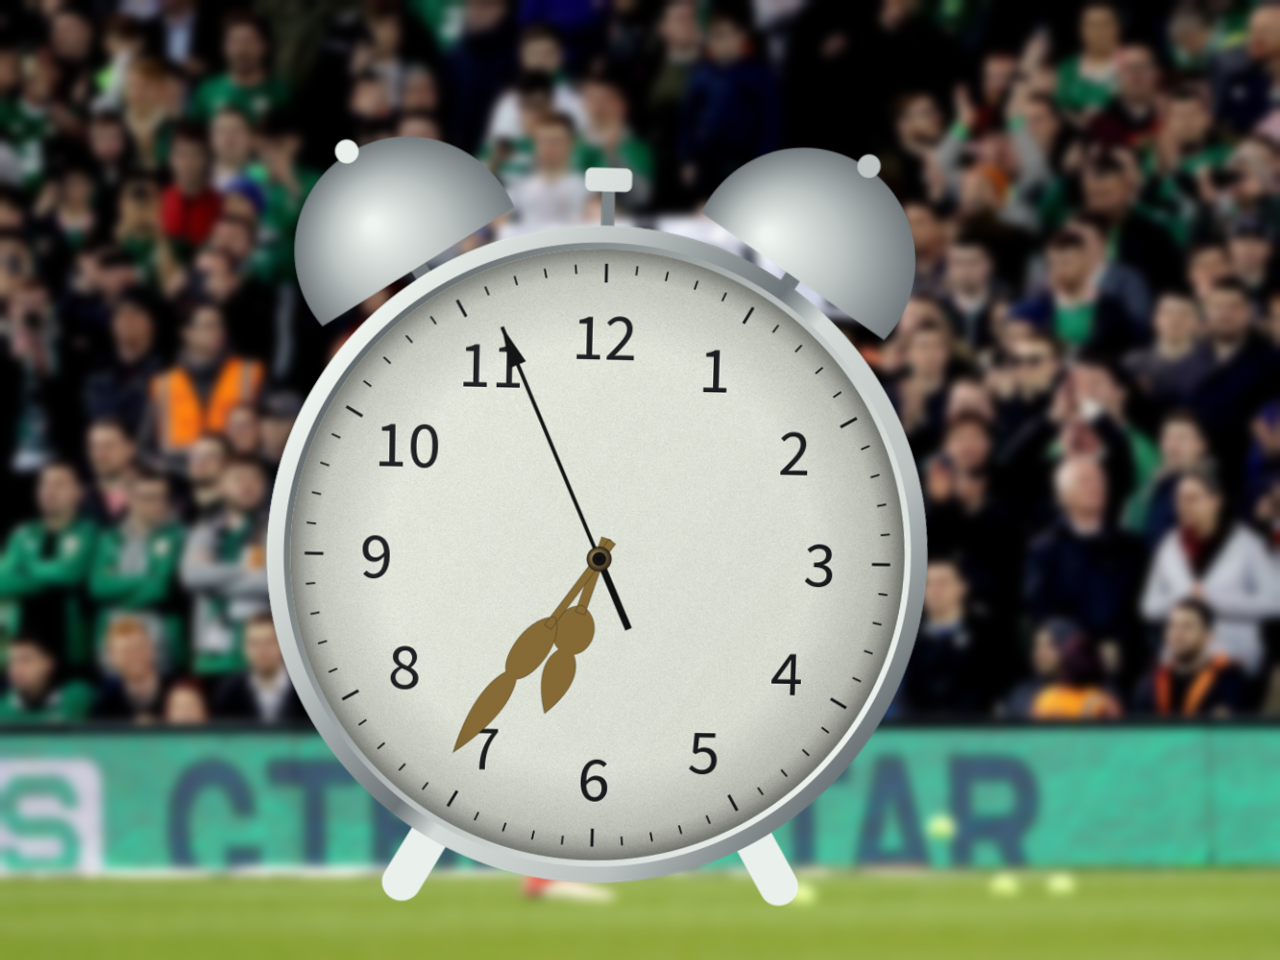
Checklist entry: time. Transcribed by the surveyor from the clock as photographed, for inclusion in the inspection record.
6:35:56
